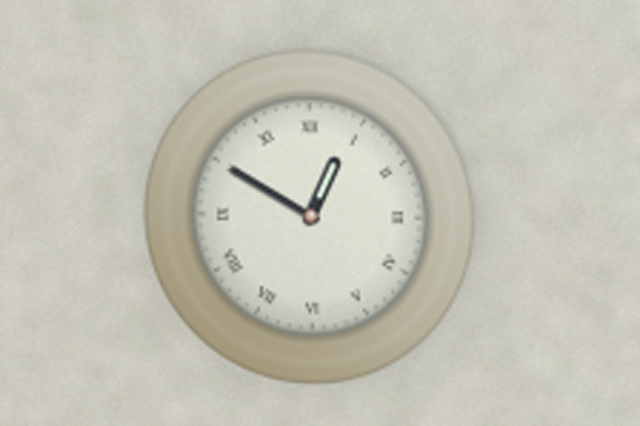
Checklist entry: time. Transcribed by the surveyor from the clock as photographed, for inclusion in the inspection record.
12:50
